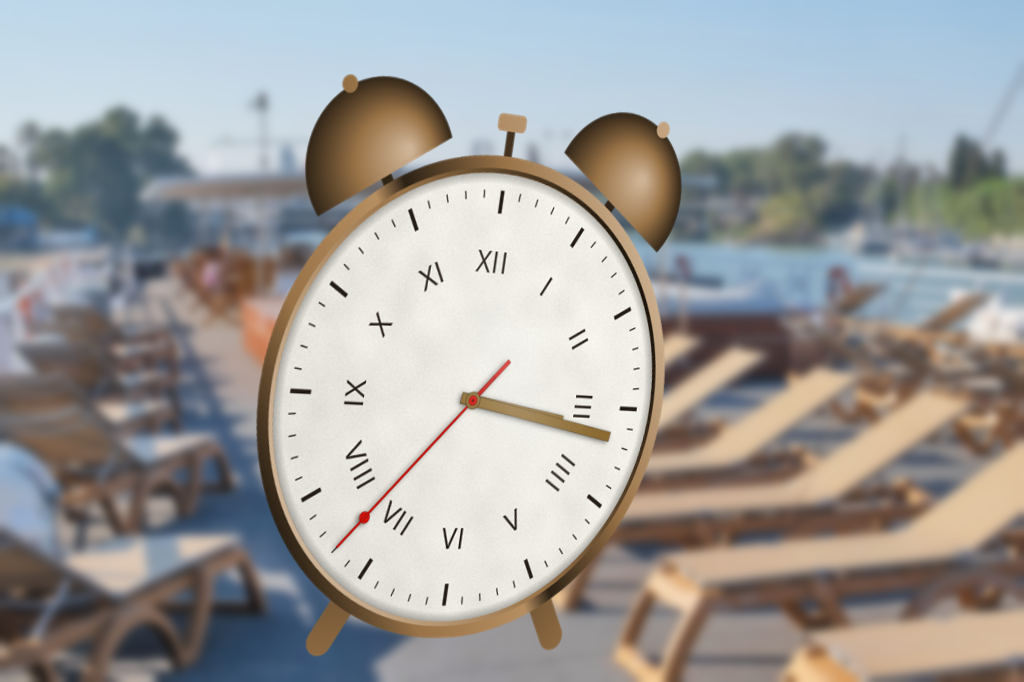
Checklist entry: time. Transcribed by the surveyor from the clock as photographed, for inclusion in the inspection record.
3:16:37
